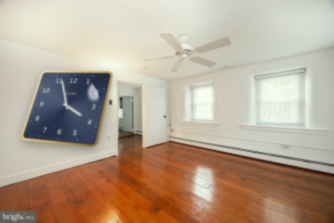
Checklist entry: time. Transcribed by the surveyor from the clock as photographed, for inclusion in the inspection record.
3:56
